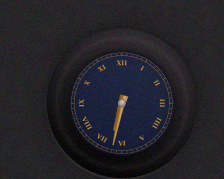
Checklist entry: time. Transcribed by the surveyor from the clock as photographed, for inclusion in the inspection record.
6:32
